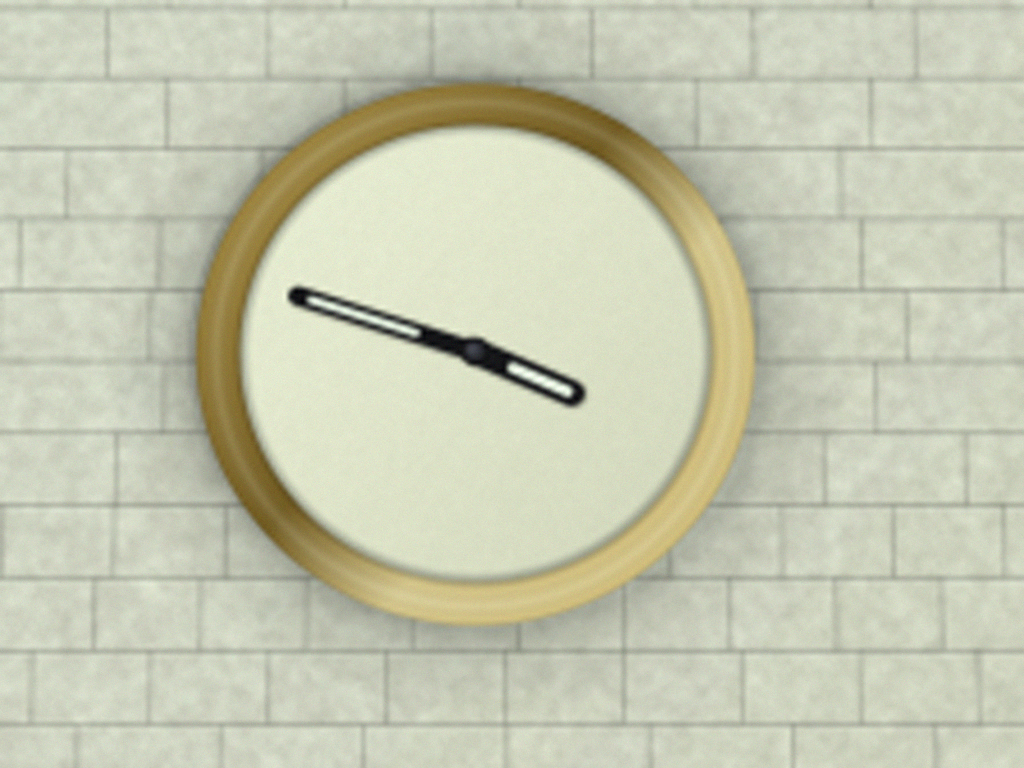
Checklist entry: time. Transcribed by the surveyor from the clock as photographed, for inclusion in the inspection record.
3:48
